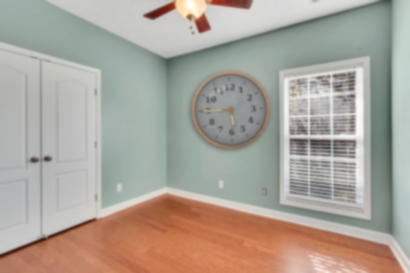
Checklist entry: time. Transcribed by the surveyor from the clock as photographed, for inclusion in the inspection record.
5:45
